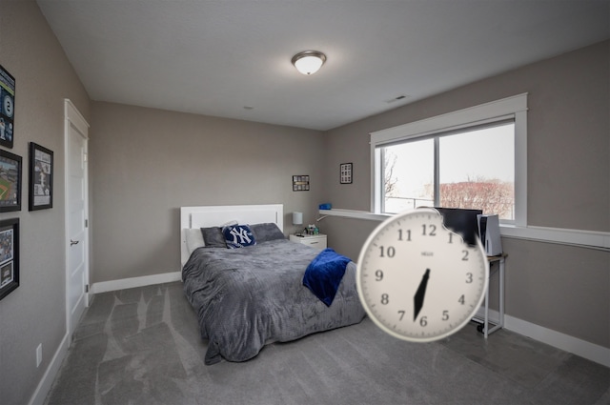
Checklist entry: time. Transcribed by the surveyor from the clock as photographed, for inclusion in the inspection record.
6:32
